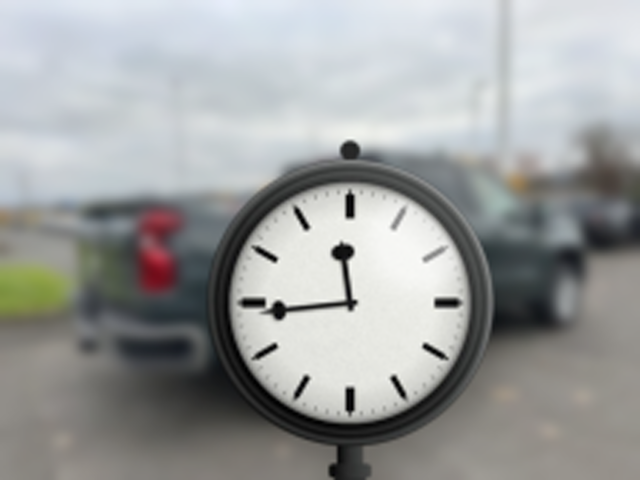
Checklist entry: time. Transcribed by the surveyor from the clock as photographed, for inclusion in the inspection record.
11:44
